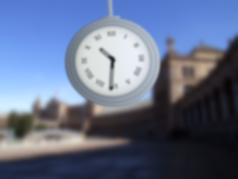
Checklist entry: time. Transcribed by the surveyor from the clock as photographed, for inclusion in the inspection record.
10:31
